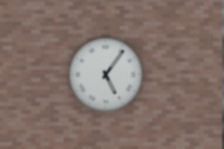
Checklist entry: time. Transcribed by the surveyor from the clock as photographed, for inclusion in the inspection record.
5:06
